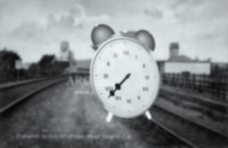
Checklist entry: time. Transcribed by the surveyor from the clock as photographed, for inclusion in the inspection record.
7:38
